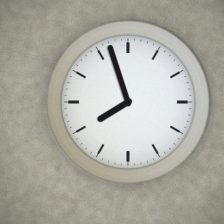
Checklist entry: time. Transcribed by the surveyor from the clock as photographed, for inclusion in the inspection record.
7:57
